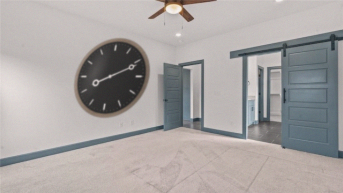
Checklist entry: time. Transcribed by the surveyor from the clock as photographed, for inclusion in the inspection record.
8:11
